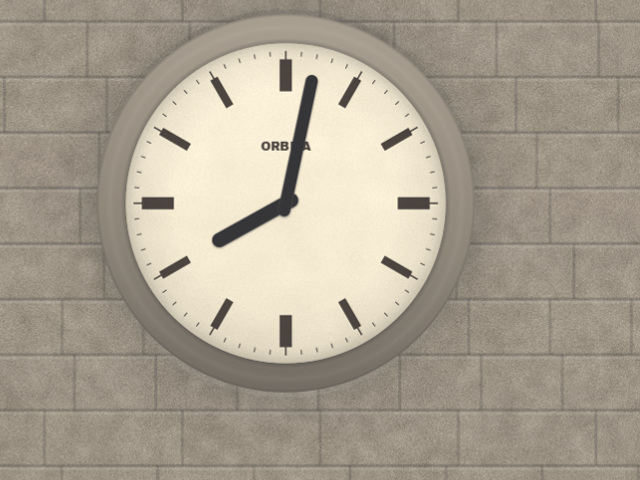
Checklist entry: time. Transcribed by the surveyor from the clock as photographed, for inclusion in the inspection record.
8:02
